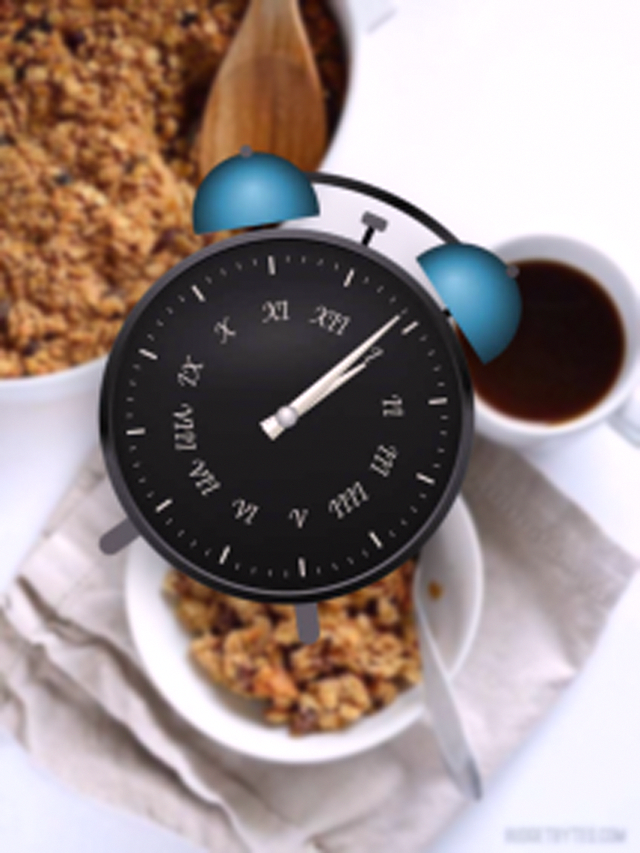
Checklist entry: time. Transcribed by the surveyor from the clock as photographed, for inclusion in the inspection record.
1:04
